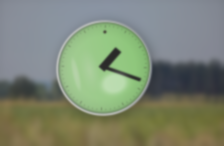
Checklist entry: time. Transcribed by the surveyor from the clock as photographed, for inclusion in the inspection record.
1:18
